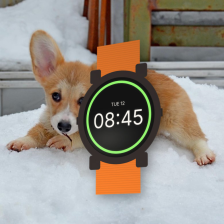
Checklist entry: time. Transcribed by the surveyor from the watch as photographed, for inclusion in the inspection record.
8:45
